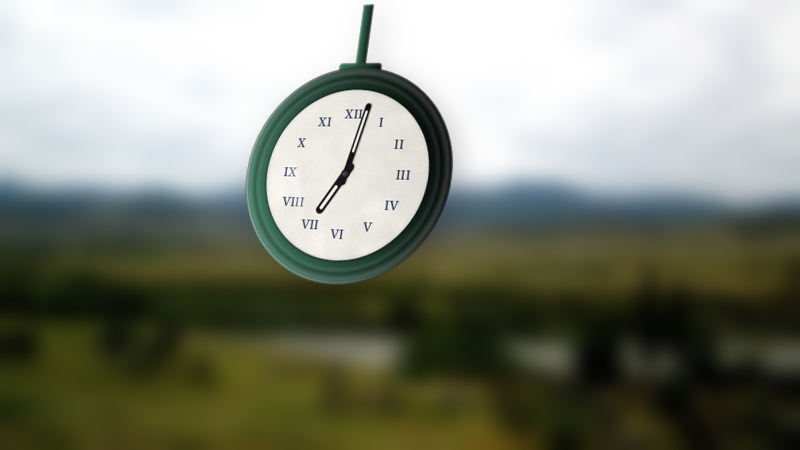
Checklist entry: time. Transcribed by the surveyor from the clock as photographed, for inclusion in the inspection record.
7:02
